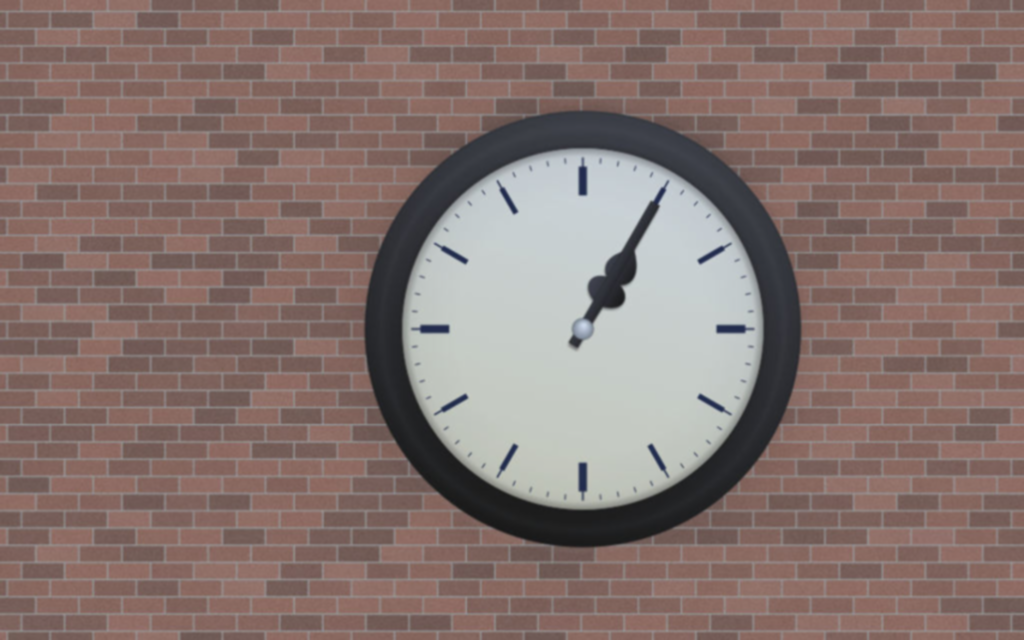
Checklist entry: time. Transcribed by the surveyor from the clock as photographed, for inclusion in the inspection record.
1:05
